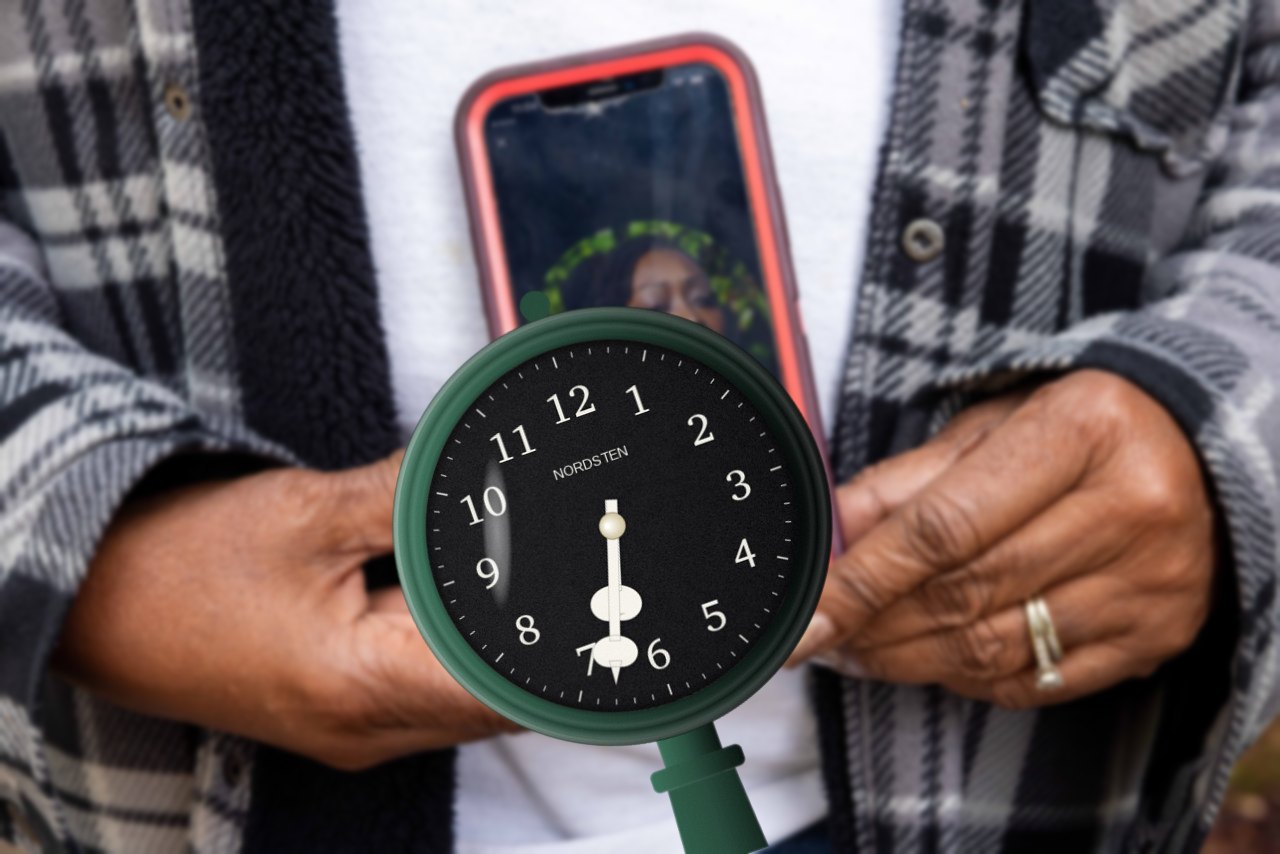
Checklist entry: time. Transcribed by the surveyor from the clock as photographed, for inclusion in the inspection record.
6:33
